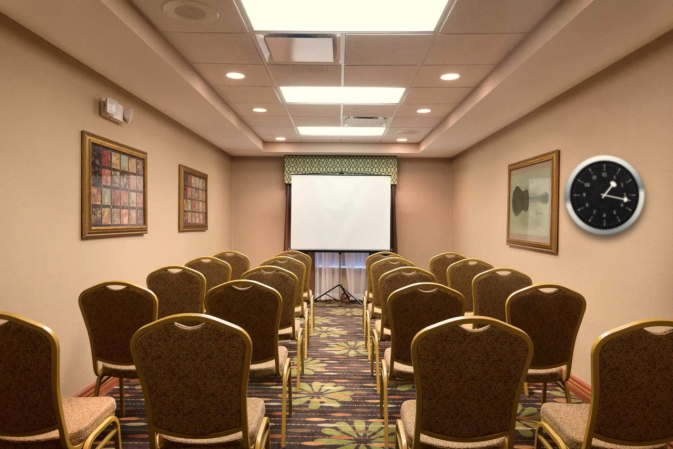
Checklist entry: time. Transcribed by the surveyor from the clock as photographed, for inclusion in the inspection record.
1:17
